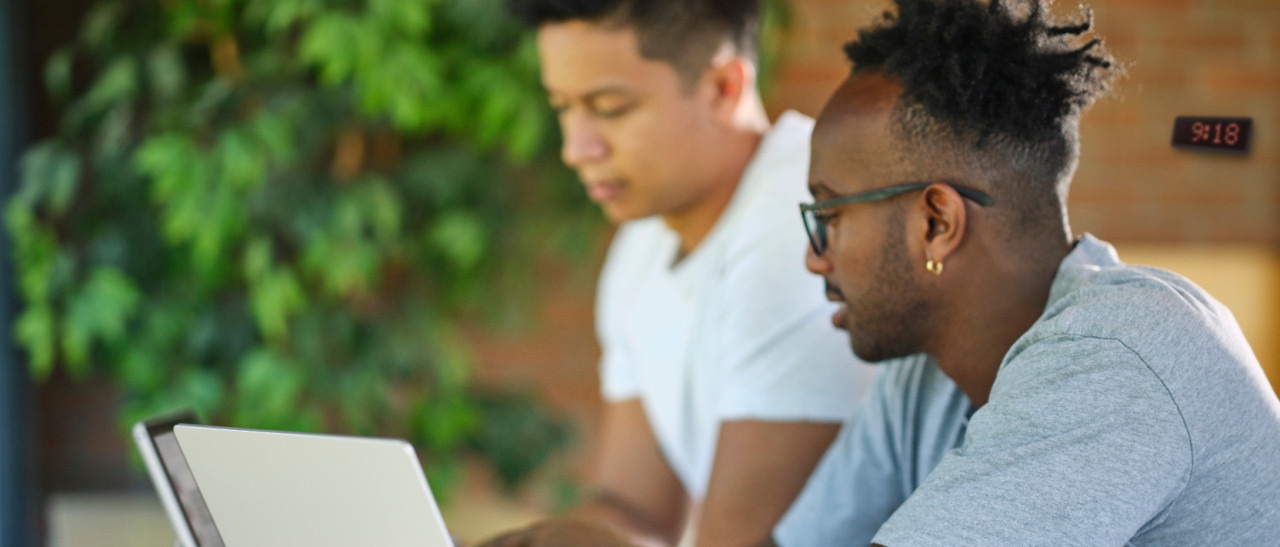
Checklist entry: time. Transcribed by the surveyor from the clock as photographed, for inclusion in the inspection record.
9:18
